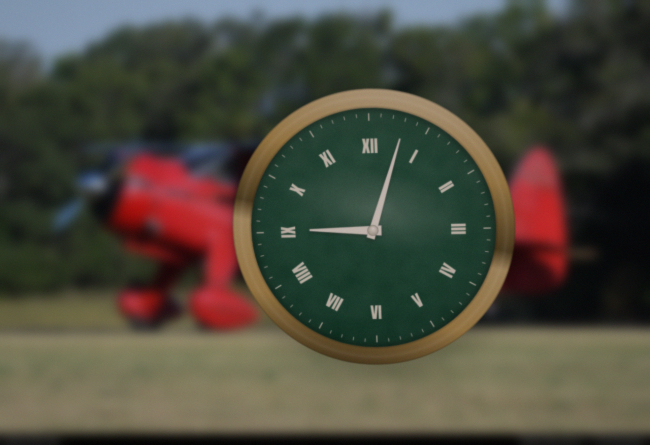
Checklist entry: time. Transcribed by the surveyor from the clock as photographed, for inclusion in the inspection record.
9:03
